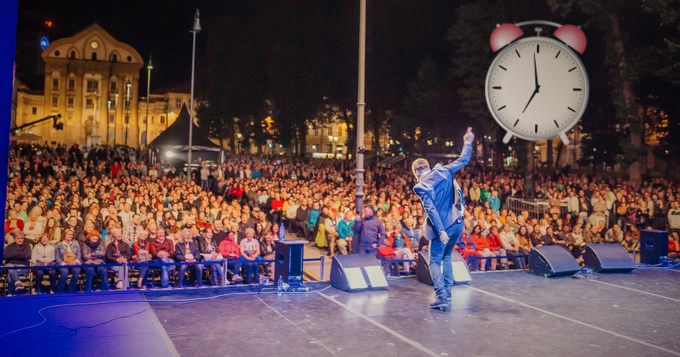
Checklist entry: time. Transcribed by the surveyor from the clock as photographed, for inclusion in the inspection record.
6:59
